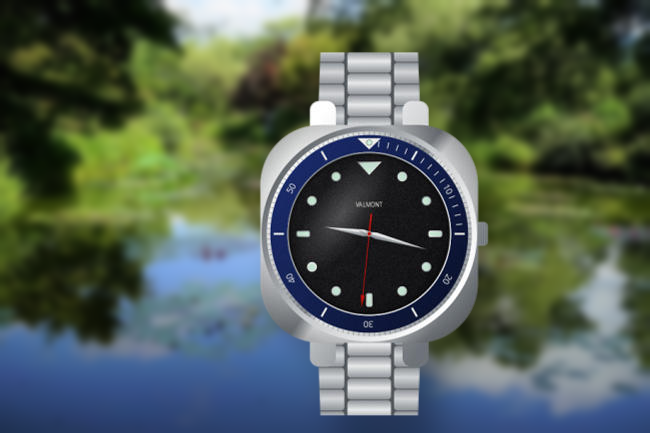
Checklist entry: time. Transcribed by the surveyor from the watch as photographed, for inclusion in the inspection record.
9:17:31
